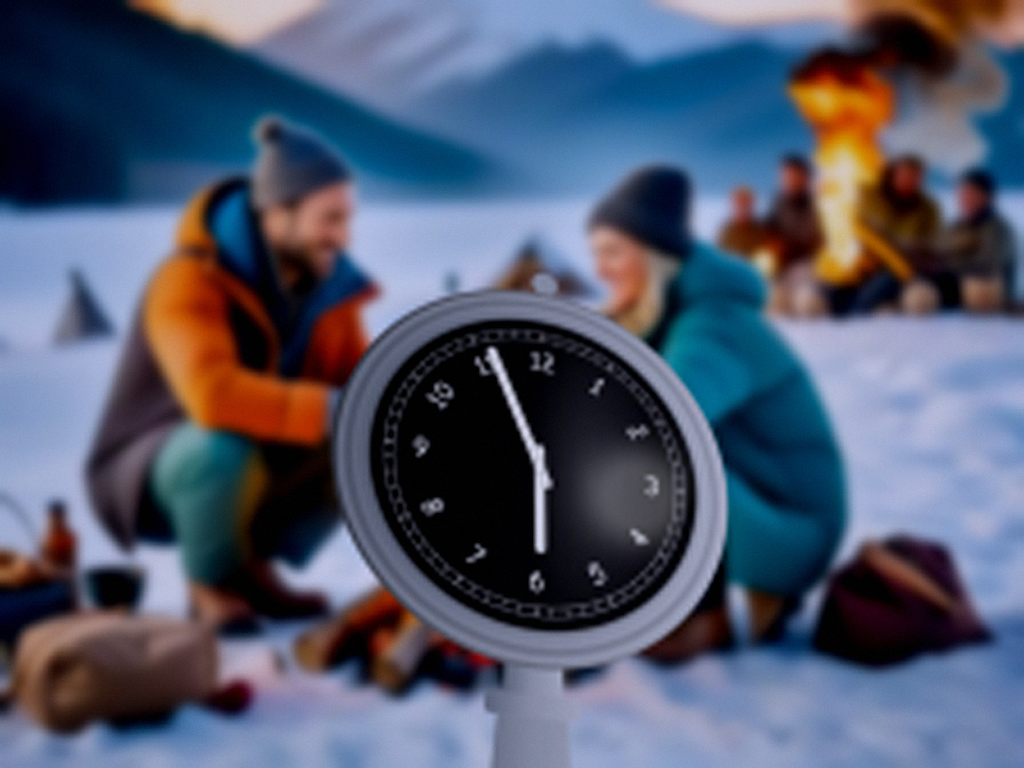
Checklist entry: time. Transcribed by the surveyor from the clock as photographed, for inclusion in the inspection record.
5:56
